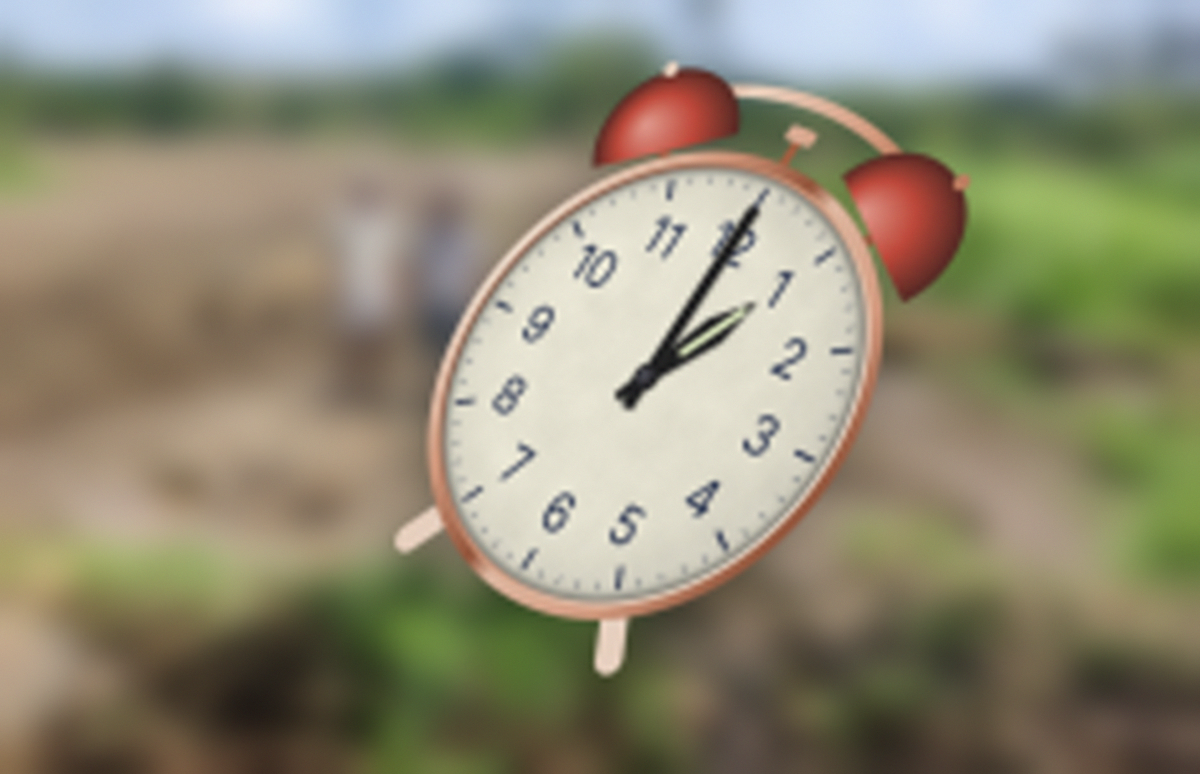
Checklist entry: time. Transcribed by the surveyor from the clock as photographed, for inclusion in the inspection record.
1:00
